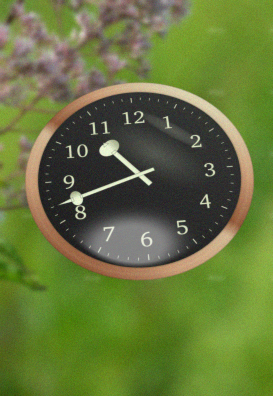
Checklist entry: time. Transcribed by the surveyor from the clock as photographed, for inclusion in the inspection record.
10:42
